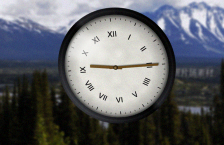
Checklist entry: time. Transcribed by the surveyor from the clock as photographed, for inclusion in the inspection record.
9:15
